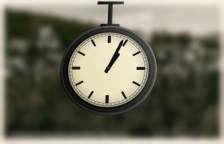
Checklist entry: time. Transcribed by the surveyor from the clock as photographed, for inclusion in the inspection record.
1:04
